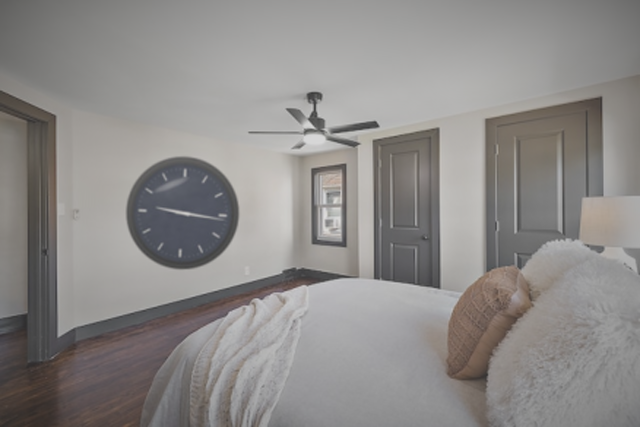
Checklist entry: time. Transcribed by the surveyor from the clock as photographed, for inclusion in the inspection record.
9:16
